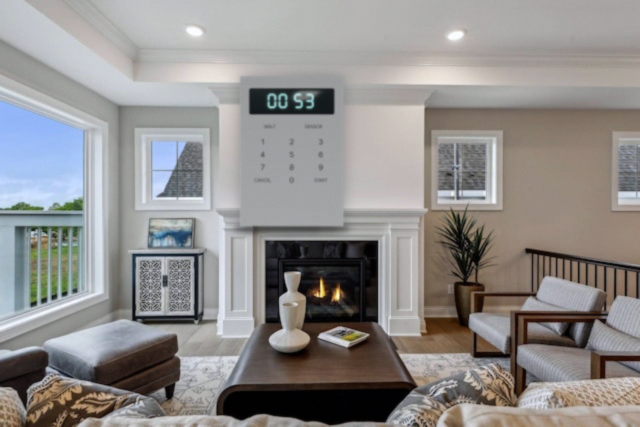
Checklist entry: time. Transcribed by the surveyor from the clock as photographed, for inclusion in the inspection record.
0:53
